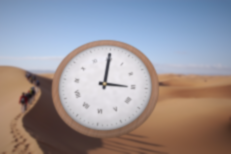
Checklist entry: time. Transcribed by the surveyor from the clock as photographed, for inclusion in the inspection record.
3:00
